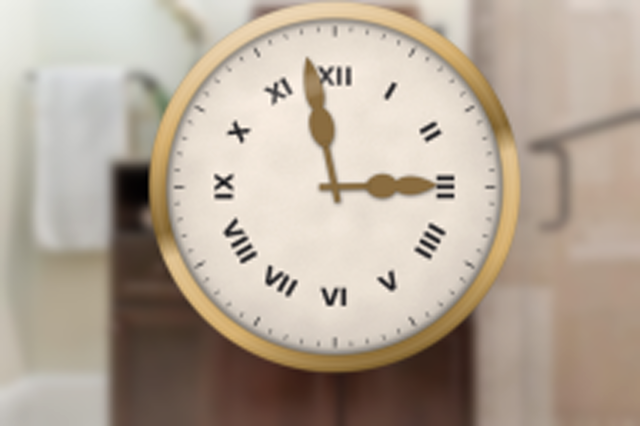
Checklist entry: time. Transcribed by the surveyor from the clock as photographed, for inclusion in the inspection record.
2:58
